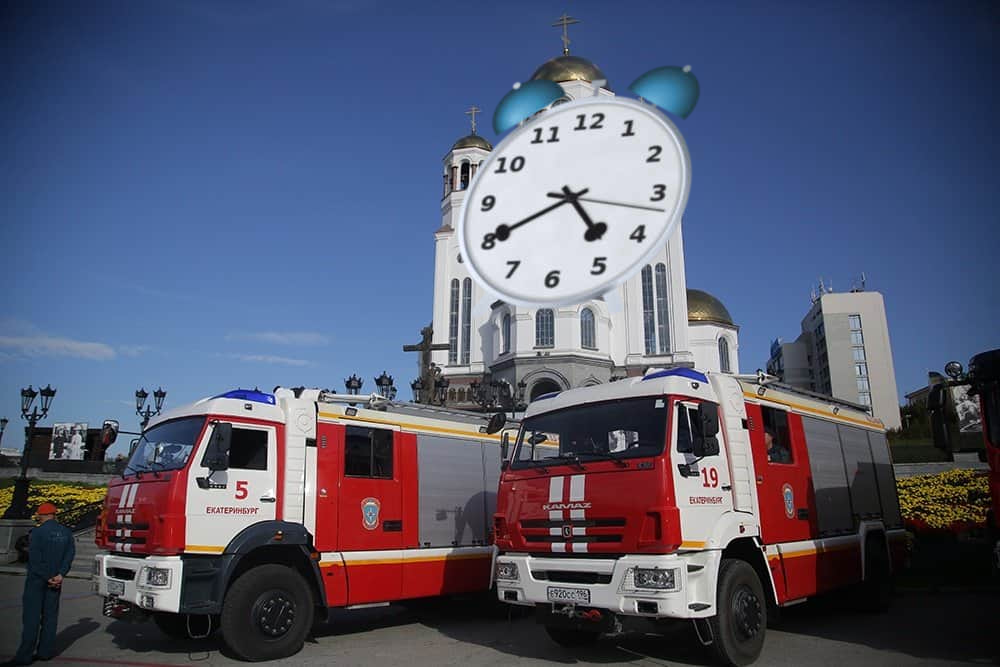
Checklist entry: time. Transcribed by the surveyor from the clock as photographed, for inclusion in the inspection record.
4:40:17
